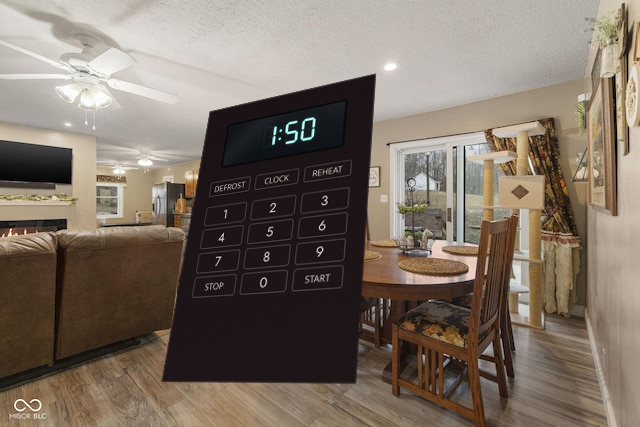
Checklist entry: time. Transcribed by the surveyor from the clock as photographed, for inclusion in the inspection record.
1:50
